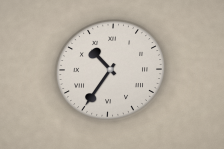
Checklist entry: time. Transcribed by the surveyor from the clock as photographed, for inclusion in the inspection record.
10:35
